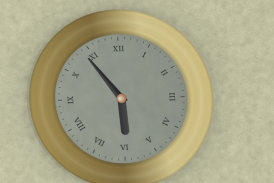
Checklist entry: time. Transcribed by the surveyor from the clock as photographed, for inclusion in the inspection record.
5:54
